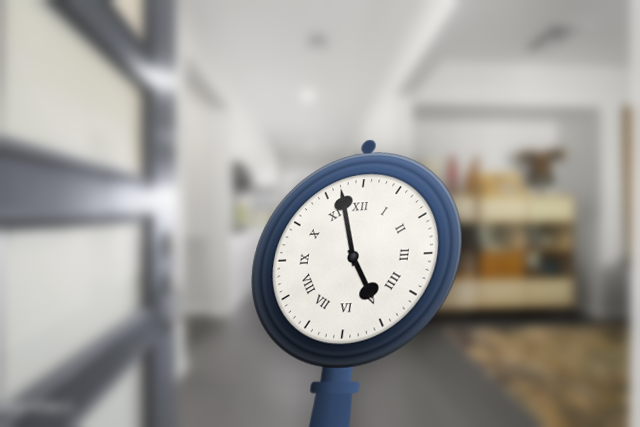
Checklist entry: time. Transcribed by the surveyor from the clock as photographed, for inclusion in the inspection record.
4:57
